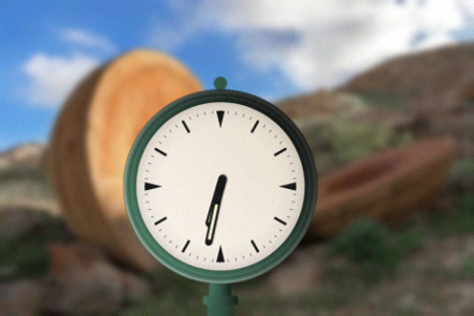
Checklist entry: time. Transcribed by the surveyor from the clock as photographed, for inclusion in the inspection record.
6:32
